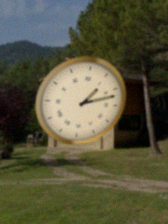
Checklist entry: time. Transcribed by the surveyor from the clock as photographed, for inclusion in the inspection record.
1:12
